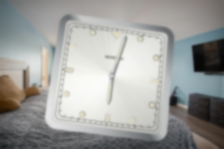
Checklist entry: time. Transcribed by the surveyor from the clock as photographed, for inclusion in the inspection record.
6:02
